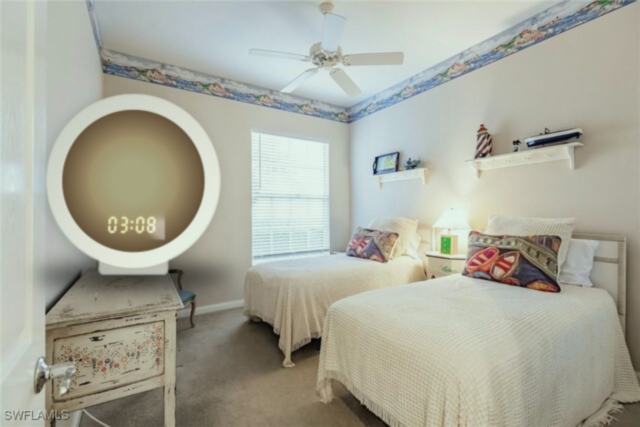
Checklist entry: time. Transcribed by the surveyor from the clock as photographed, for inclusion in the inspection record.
3:08
